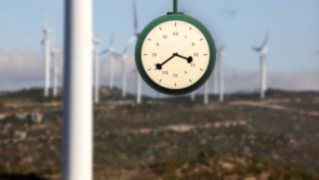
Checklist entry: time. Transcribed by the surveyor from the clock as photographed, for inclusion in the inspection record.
3:39
